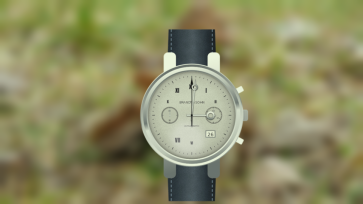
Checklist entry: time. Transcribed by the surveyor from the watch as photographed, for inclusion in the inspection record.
3:01
